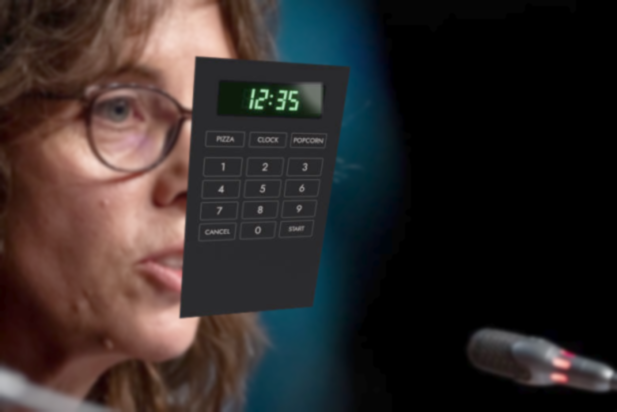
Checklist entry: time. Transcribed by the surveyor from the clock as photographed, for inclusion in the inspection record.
12:35
